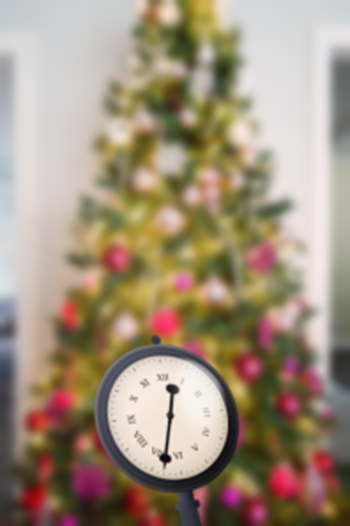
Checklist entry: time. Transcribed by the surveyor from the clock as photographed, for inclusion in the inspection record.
12:33
